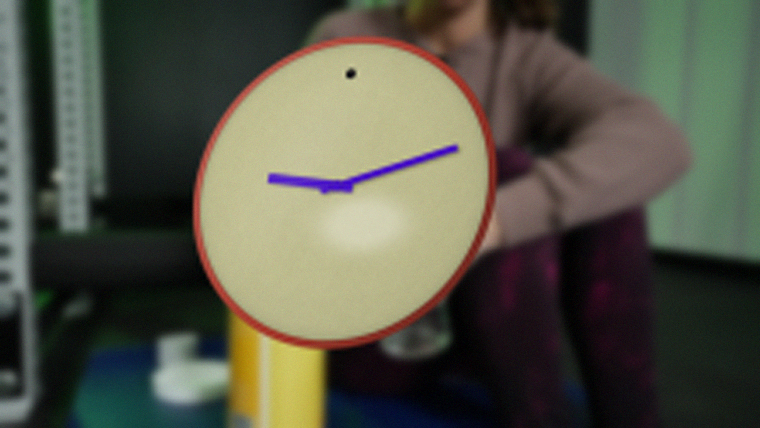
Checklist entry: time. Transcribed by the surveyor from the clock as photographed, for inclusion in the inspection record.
9:12
